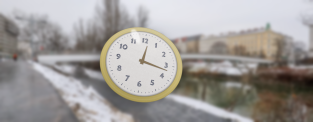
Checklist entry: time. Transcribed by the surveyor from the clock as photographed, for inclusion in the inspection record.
12:17
